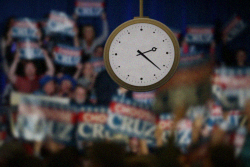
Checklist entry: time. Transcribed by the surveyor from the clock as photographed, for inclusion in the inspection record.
2:22
